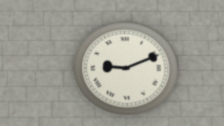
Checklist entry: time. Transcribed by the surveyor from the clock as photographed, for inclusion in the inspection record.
9:11
